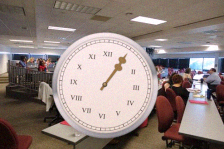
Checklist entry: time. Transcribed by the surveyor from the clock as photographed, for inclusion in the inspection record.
1:05
